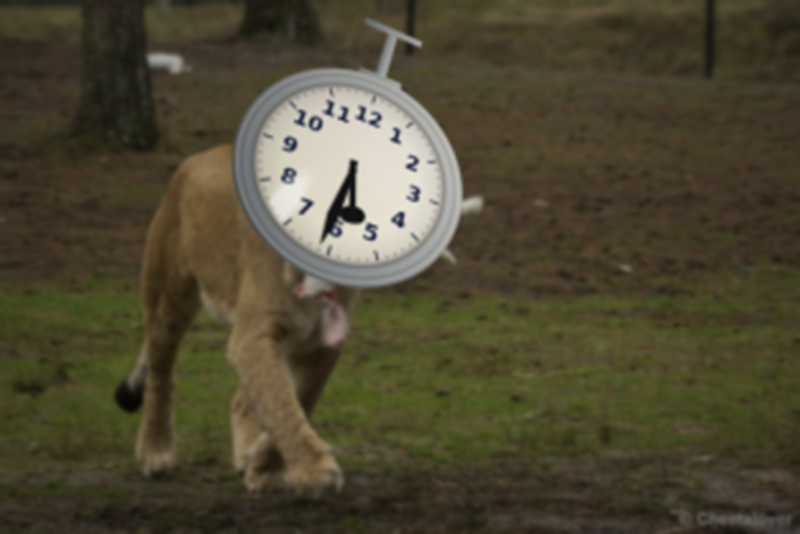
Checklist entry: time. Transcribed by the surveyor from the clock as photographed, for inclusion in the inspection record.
5:31
